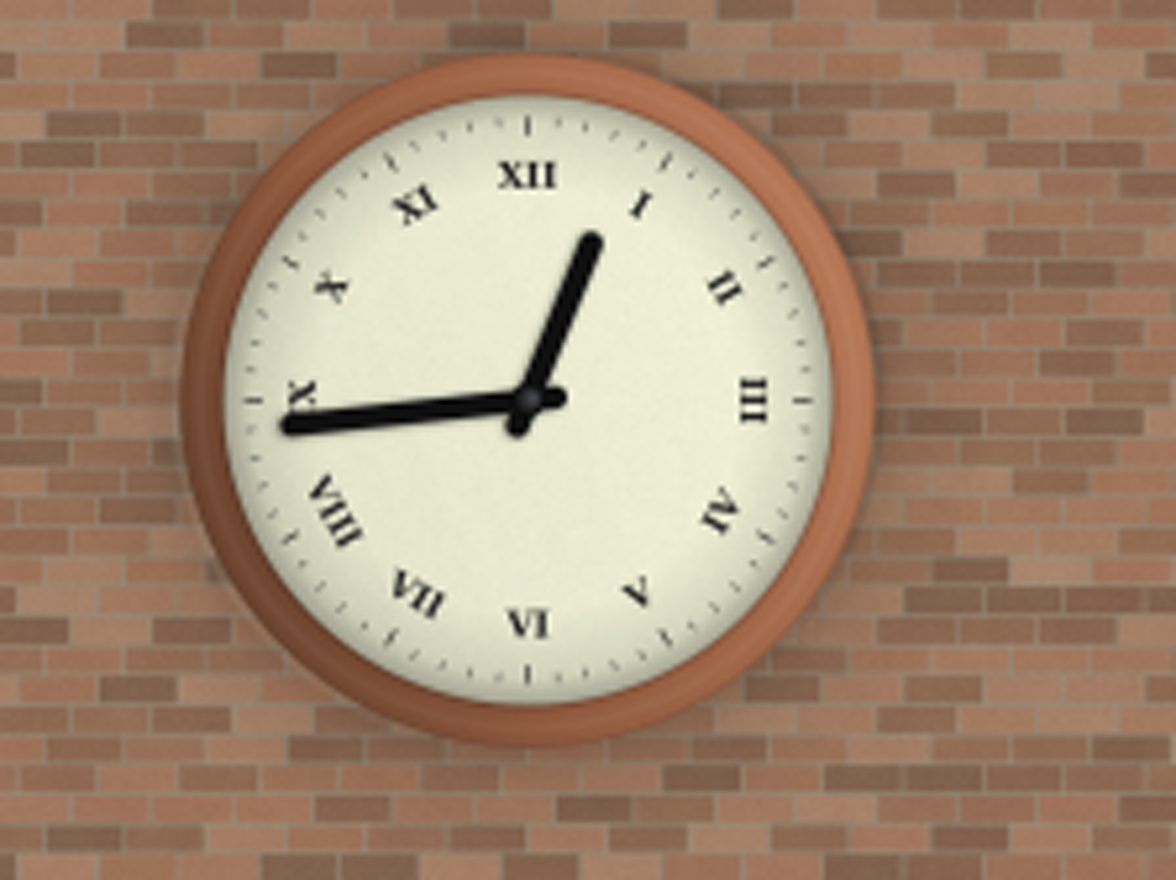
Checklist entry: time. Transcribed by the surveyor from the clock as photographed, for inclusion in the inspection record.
12:44
